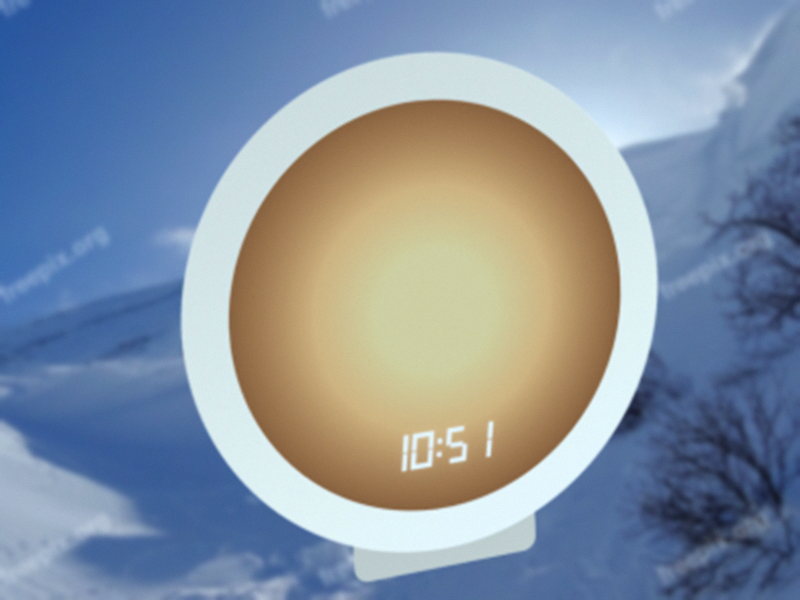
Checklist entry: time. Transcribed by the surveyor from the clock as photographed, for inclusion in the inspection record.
10:51
